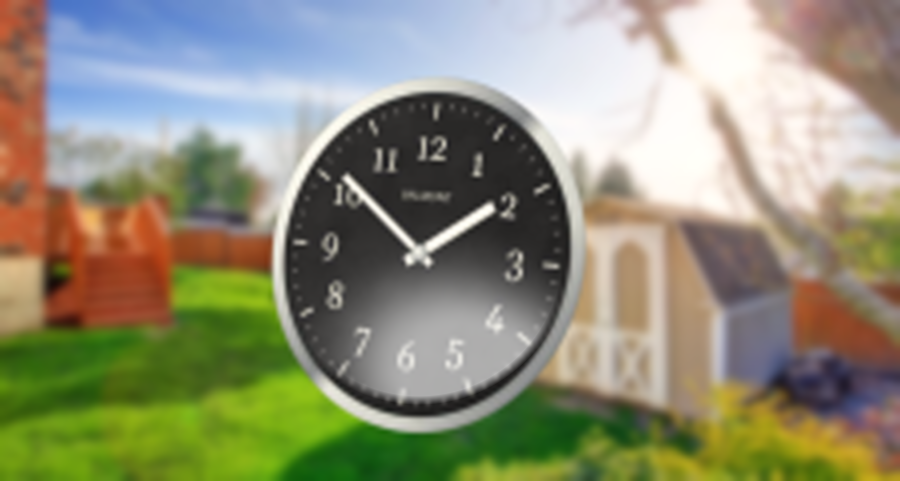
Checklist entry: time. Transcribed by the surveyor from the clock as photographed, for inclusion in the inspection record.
1:51
